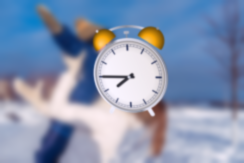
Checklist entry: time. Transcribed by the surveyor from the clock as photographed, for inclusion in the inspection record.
7:45
